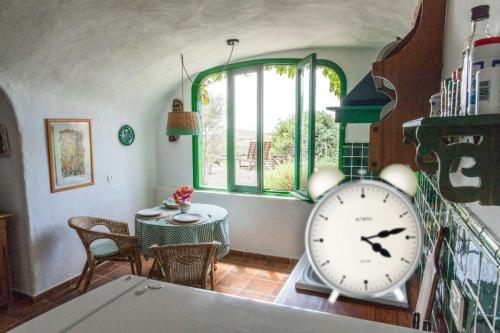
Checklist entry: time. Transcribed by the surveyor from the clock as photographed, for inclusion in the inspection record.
4:13
